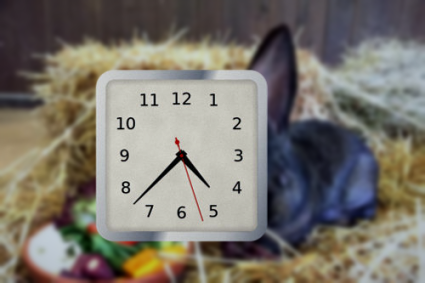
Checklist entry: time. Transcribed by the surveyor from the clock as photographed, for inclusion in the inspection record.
4:37:27
